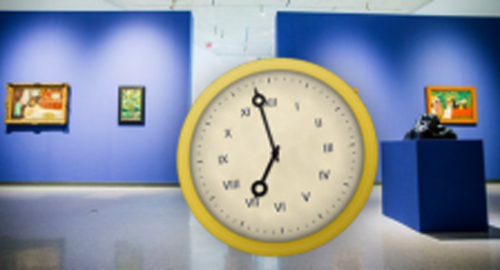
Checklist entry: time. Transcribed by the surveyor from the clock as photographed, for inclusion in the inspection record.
6:58
